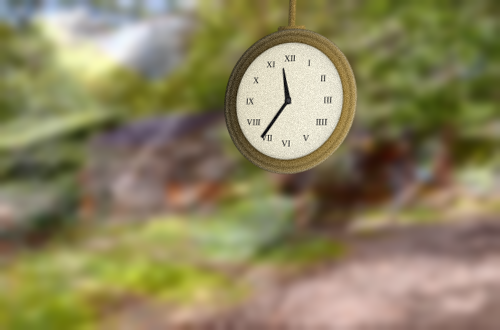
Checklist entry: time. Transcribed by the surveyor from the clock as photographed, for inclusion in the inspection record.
11:36
